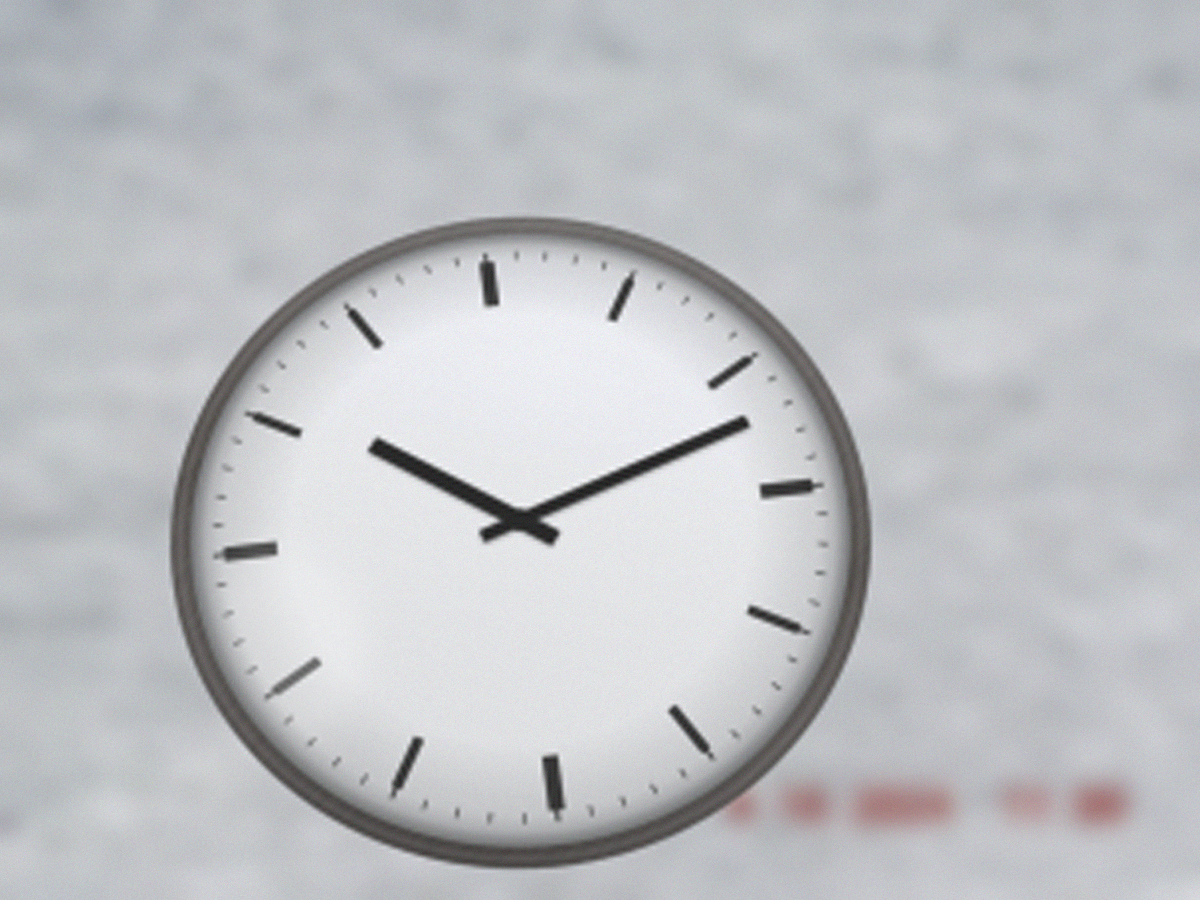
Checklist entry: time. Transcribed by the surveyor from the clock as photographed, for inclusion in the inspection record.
10:12
